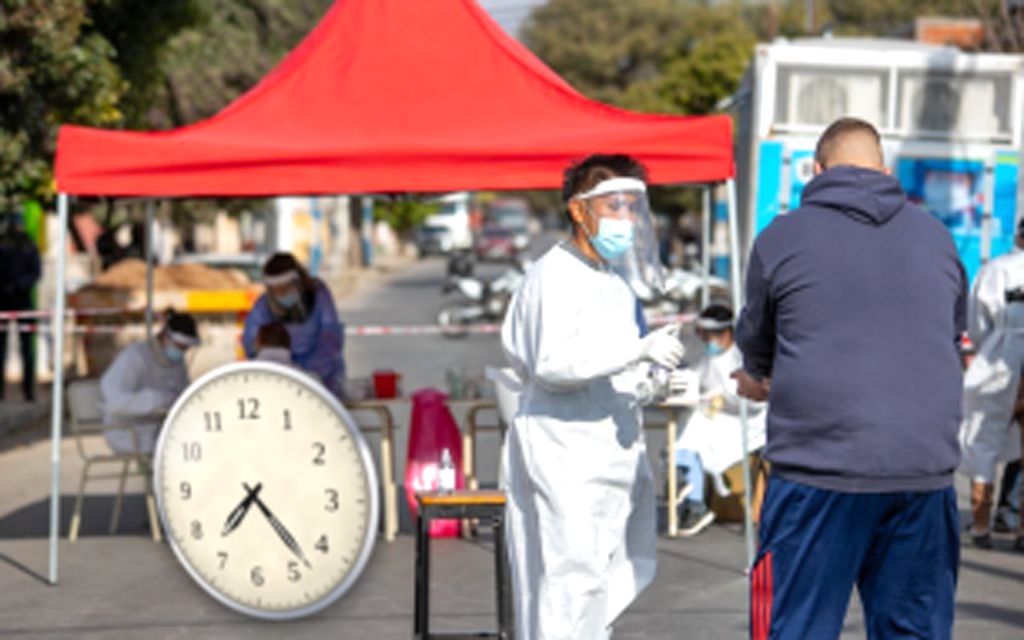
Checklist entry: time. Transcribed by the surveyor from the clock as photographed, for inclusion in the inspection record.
7:23
